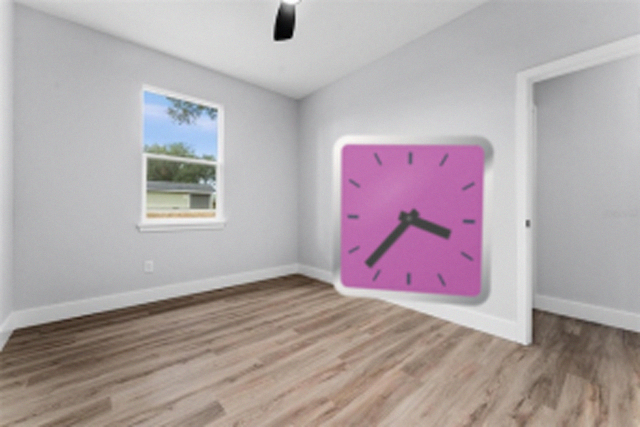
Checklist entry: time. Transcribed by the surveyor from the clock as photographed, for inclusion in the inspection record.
3:37
